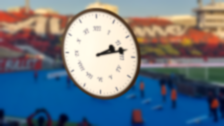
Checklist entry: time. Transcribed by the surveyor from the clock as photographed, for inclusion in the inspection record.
2:13
